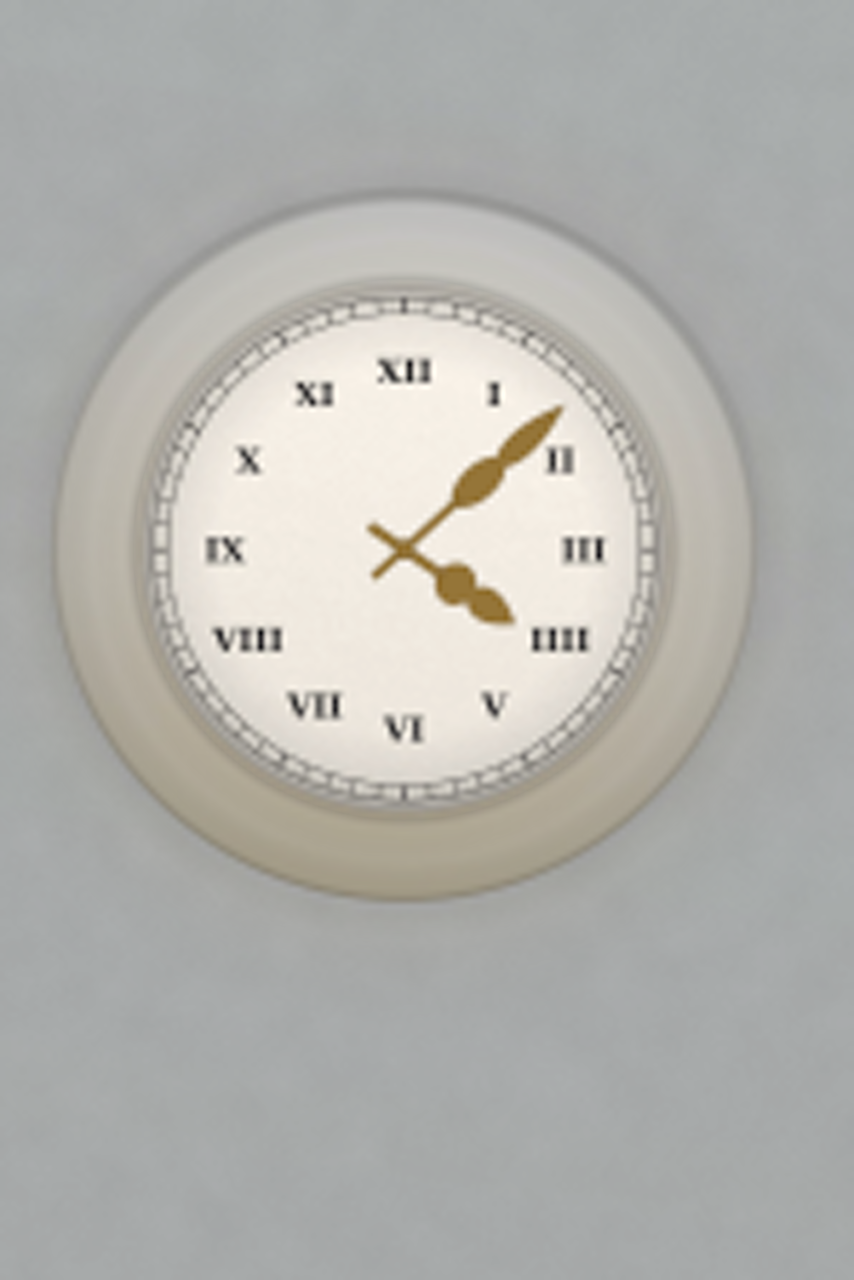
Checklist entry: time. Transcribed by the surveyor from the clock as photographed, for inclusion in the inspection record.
4:08
